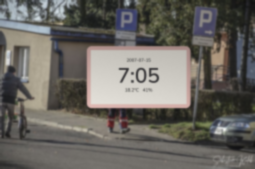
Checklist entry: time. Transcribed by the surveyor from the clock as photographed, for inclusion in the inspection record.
7:05
